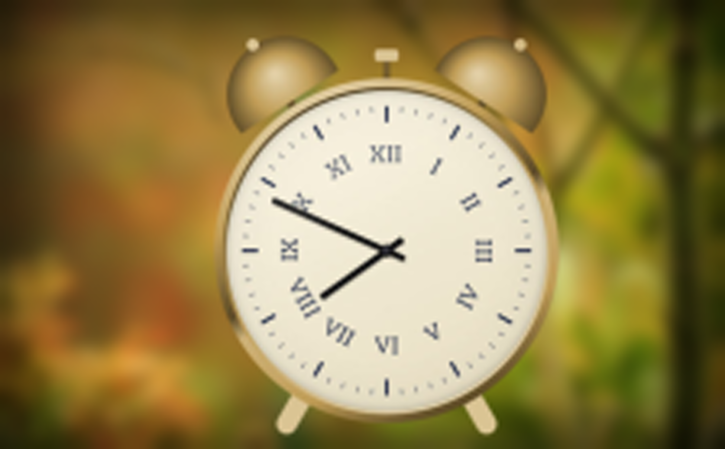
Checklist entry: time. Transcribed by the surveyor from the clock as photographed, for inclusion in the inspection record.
7:49
